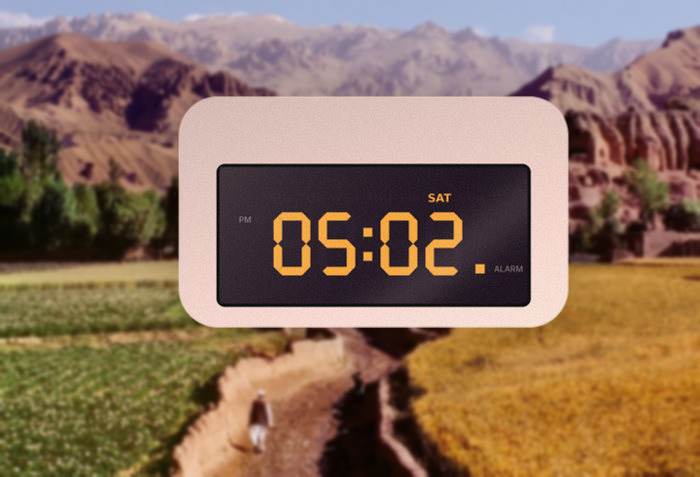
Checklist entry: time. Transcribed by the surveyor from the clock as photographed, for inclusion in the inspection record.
5:02
